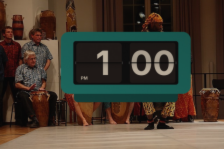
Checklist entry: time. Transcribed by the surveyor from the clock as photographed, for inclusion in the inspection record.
1:00
